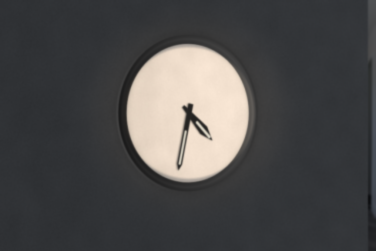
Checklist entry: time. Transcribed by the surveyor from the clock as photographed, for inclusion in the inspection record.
4:32
